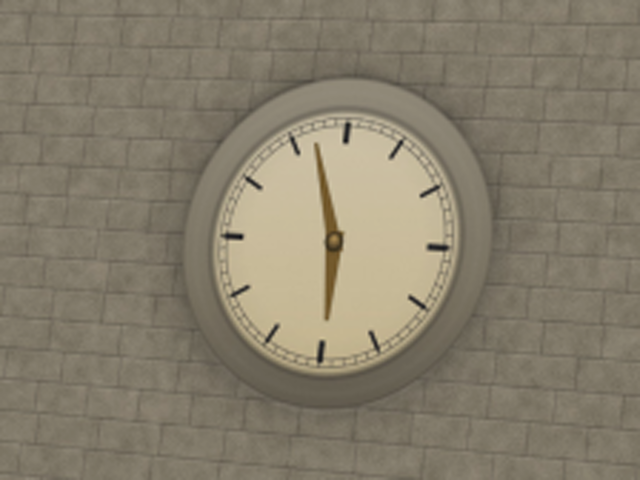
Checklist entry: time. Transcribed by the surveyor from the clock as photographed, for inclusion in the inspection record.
5:57
